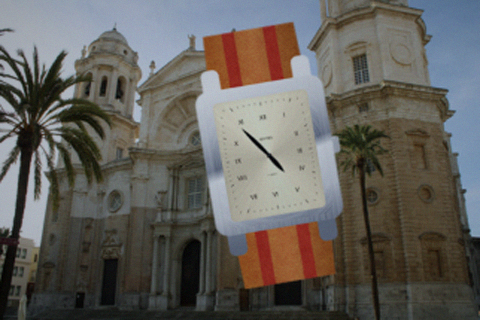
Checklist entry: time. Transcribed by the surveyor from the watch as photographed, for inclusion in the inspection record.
4:54
